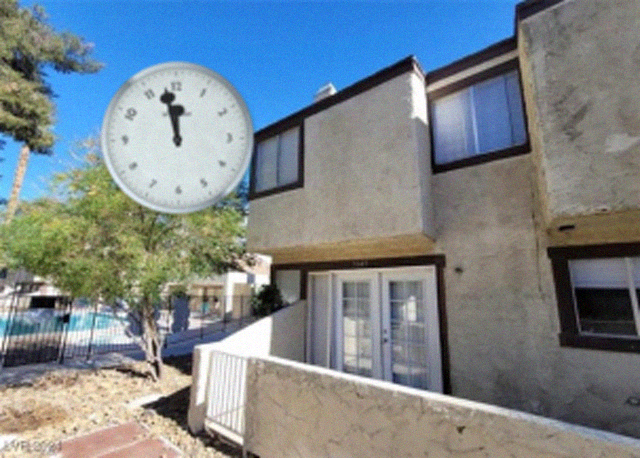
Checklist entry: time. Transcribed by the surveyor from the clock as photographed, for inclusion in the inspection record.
11:58
